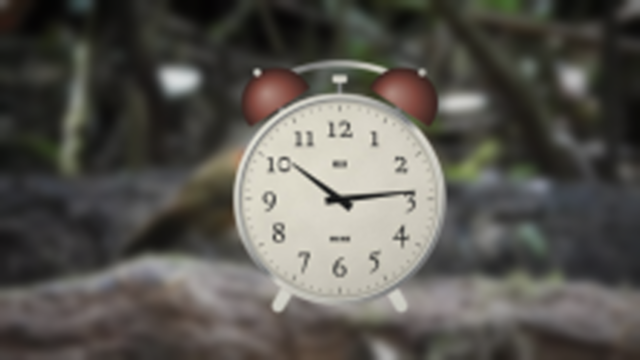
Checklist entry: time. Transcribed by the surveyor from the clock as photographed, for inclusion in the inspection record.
10:14
